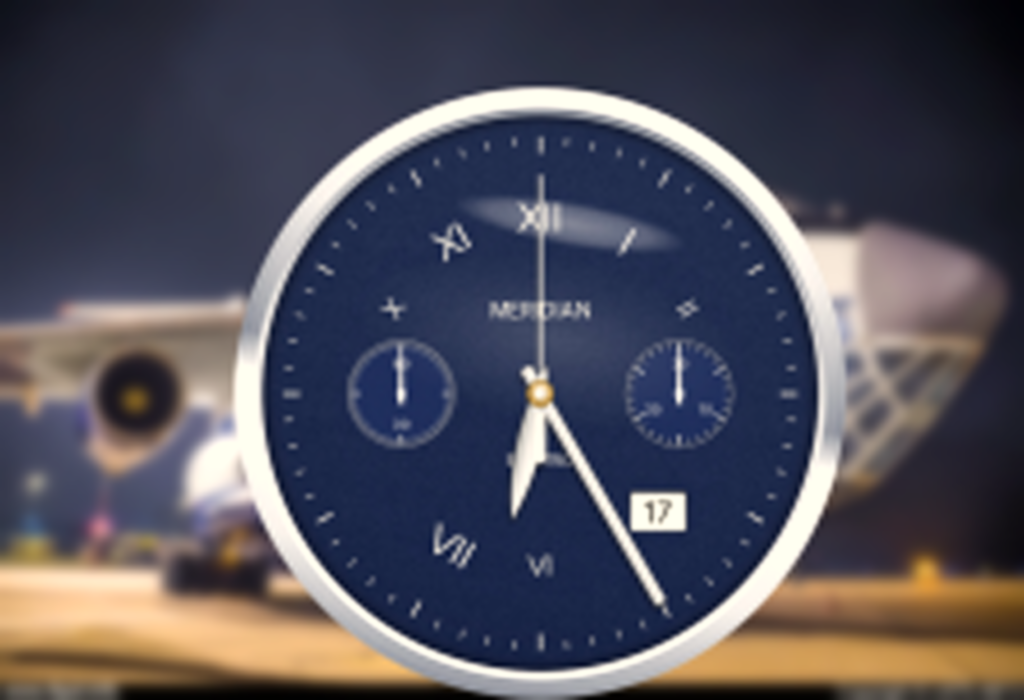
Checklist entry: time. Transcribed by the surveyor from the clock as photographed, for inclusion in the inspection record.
6:25
